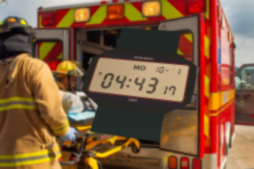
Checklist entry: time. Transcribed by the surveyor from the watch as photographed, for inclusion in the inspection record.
4:43:17
